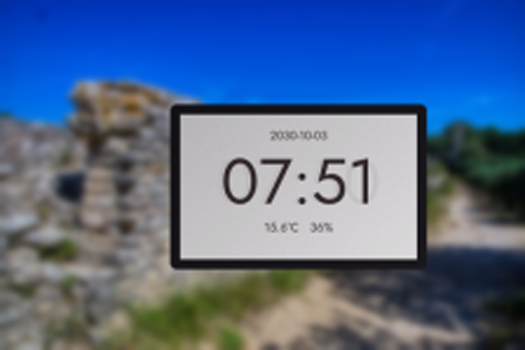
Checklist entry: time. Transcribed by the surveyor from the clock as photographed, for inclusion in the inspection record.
7:51
